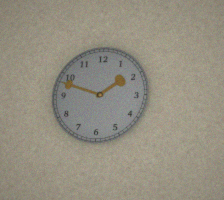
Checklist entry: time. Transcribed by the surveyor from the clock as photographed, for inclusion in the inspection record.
1:48
